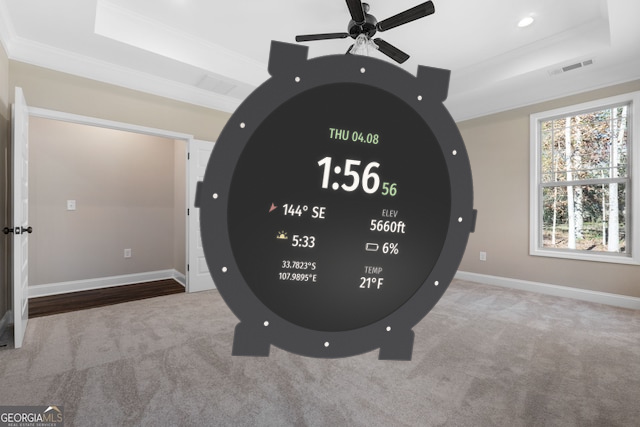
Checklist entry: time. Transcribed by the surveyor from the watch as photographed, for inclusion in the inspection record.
1:56:56
